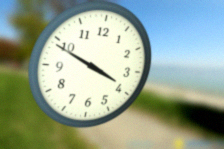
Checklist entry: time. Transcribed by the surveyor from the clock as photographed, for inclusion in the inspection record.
3:49
